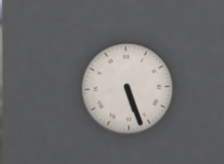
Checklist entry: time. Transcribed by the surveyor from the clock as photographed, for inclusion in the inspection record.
5:27
